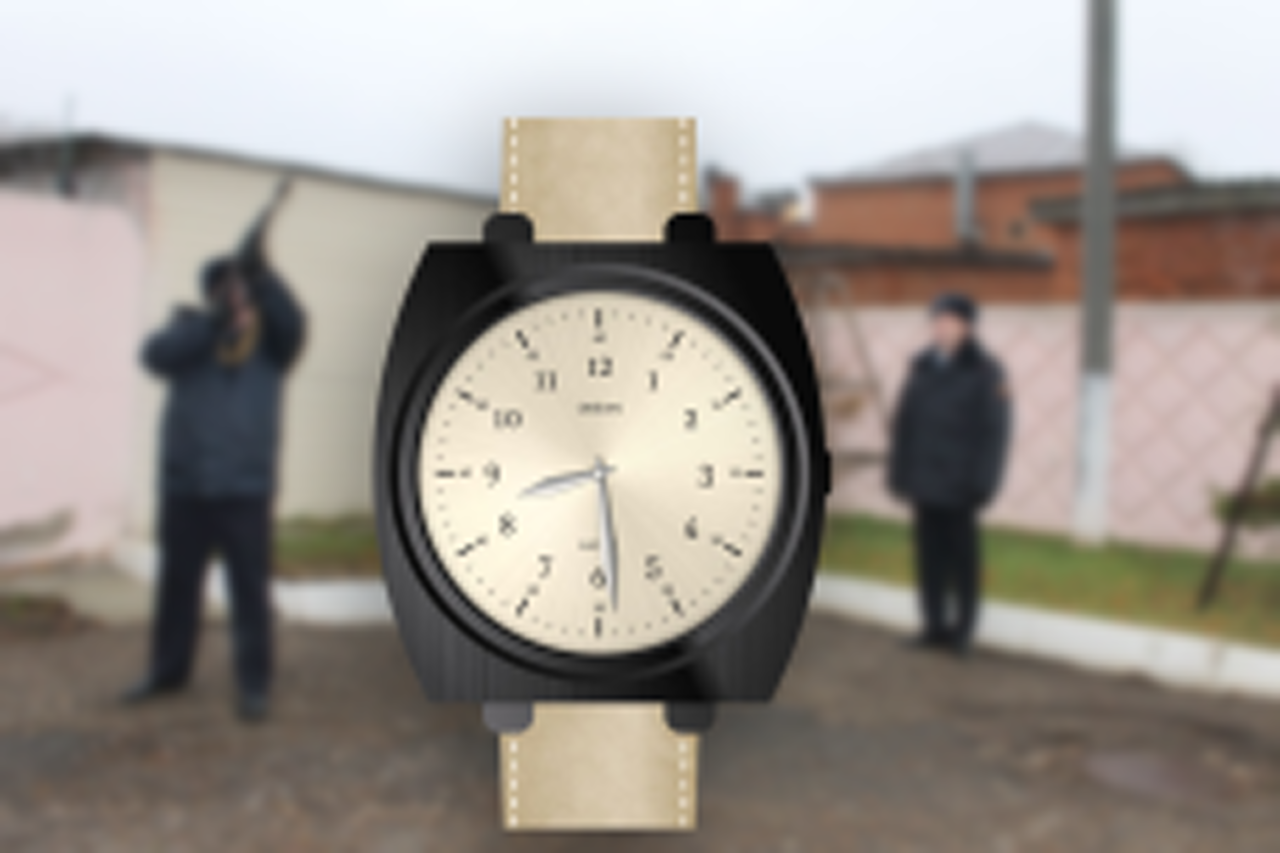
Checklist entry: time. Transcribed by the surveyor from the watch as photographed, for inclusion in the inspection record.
8:29
